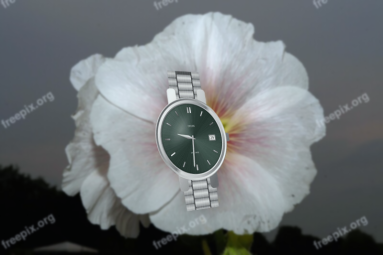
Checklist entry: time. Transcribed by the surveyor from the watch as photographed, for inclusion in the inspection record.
9:31
